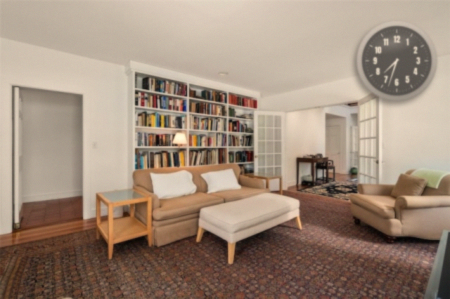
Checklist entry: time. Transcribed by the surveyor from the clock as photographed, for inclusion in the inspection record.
7:33
